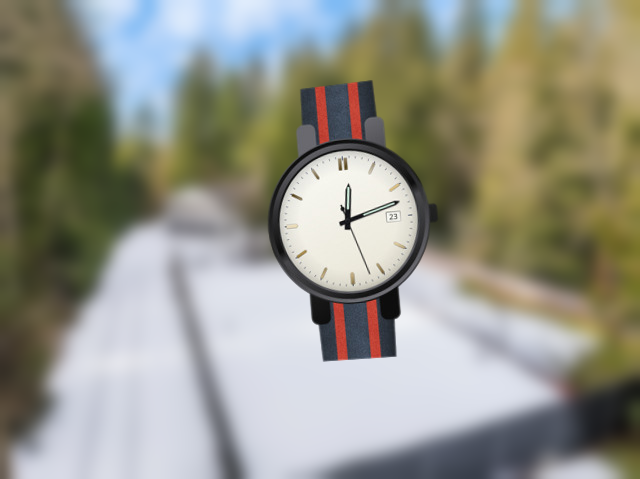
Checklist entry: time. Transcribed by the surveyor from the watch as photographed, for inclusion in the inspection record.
12:12:27
